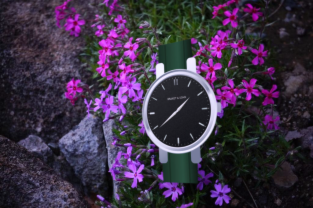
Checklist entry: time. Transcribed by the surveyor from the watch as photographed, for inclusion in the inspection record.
1:39
